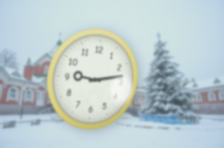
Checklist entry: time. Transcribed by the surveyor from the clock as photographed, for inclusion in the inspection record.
9:13
